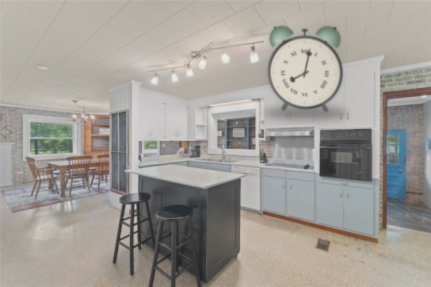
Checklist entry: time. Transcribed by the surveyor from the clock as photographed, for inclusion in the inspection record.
8:02
